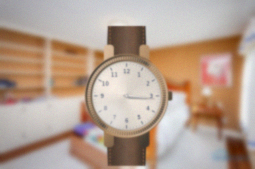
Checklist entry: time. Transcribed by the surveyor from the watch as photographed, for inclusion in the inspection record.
3:16
